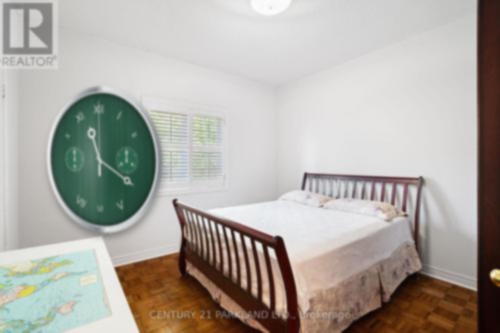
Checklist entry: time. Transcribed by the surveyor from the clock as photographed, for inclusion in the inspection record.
11:20
